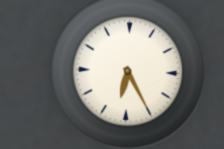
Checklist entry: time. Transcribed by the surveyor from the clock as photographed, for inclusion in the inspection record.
6:25
